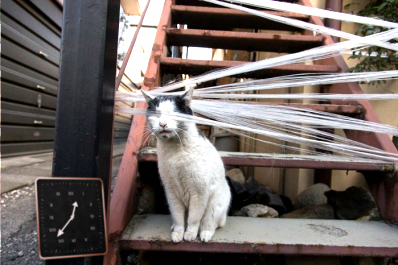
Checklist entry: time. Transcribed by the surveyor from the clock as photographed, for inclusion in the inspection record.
12:37
